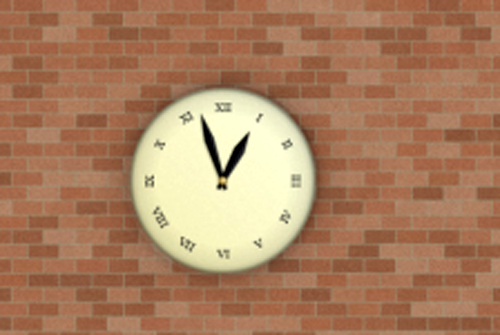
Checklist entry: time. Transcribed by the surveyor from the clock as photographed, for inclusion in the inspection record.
12:57
